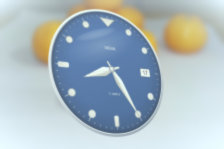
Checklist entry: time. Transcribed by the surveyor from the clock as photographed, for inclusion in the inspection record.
8:25
